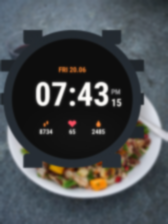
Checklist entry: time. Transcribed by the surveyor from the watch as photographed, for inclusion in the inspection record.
7:43:15
